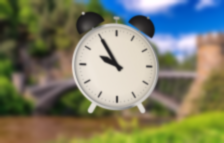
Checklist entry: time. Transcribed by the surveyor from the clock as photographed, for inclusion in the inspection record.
9:55
